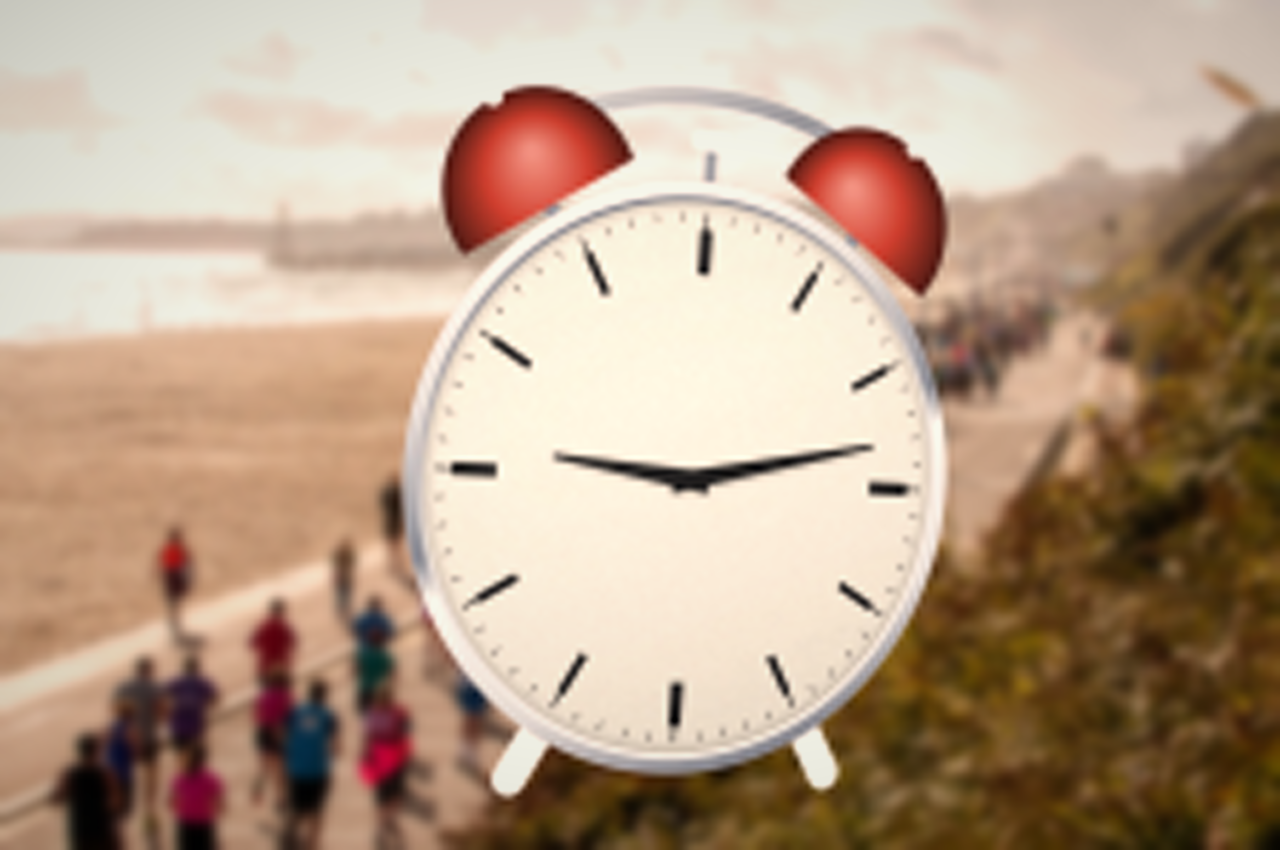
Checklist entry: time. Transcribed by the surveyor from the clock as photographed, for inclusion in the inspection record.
9:13
